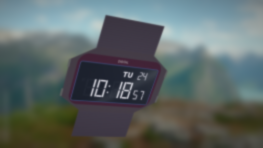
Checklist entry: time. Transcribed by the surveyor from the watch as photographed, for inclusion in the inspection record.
10:18:57
